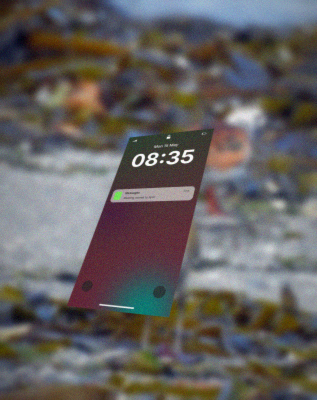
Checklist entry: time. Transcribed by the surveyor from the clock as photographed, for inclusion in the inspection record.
8:35
